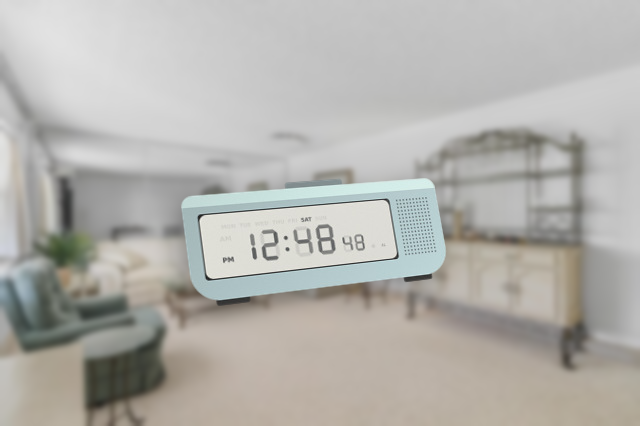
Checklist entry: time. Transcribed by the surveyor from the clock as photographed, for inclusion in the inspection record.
12:48:48
